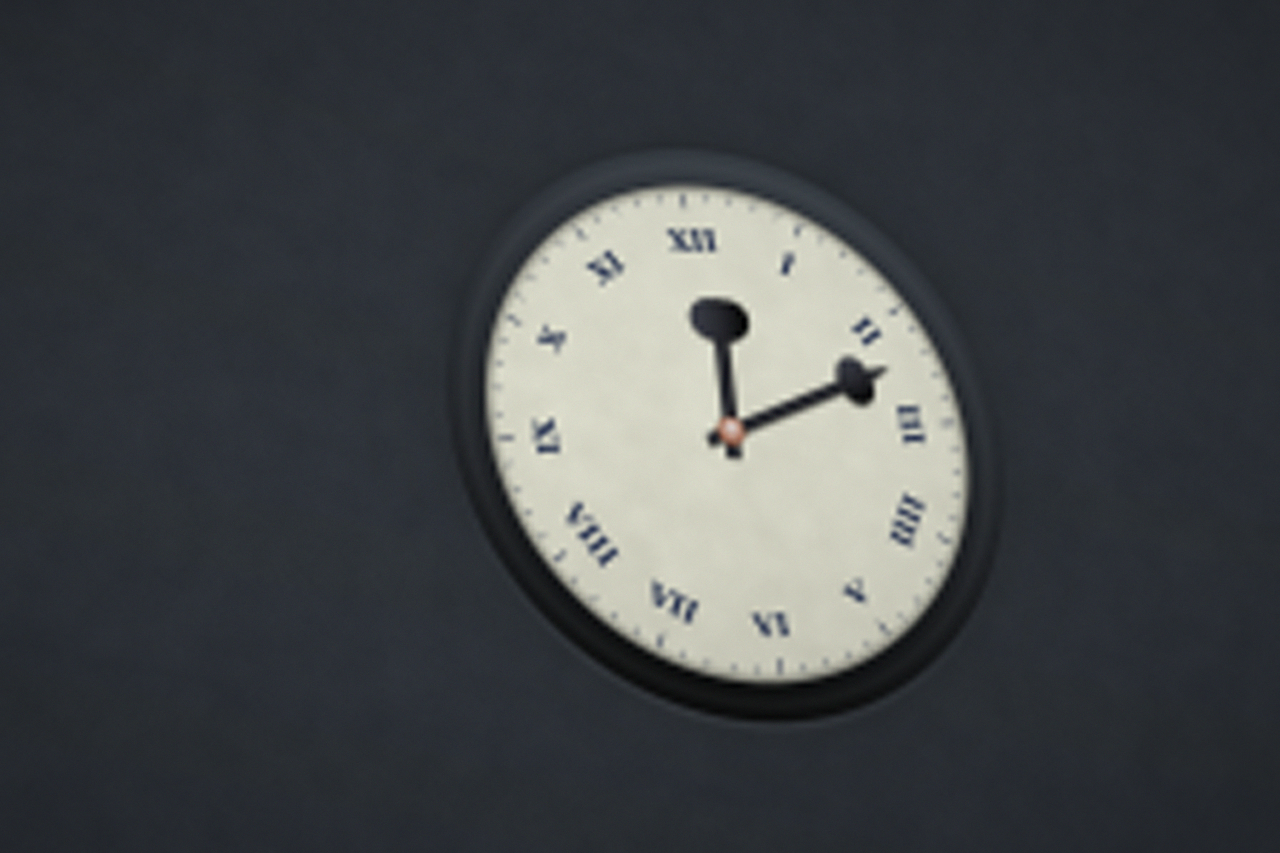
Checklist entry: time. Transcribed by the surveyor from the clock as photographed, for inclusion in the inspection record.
12:12
